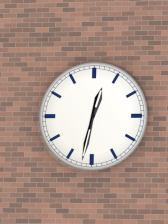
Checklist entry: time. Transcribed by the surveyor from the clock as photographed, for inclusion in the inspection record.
12:32
